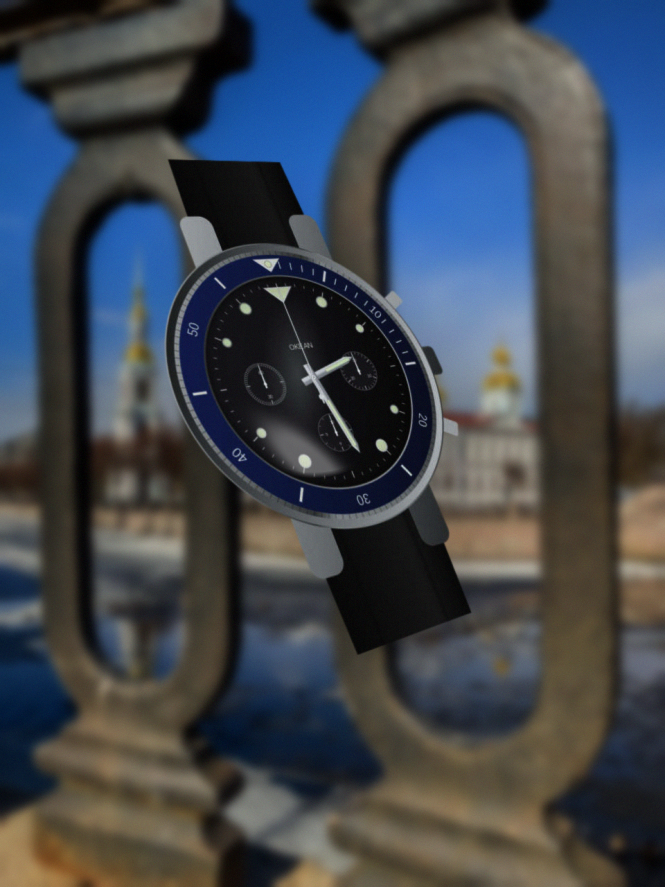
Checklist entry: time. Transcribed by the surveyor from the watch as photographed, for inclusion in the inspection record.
2:28
